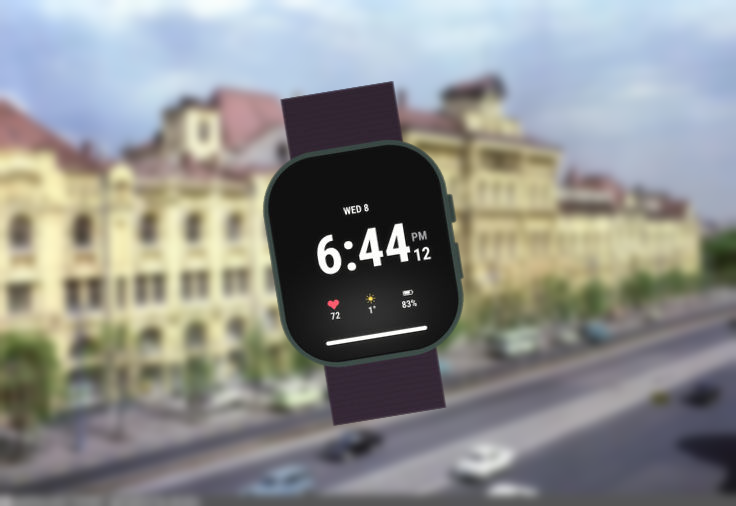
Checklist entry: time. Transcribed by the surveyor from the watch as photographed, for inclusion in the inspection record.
6:44:12
